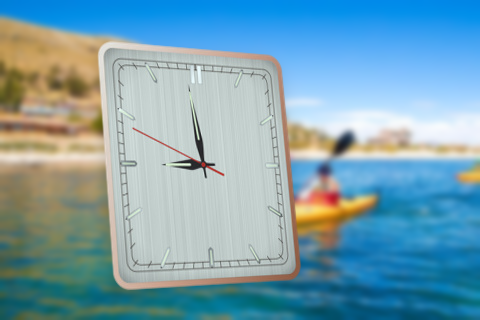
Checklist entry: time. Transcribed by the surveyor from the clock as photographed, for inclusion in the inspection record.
8:58:49
